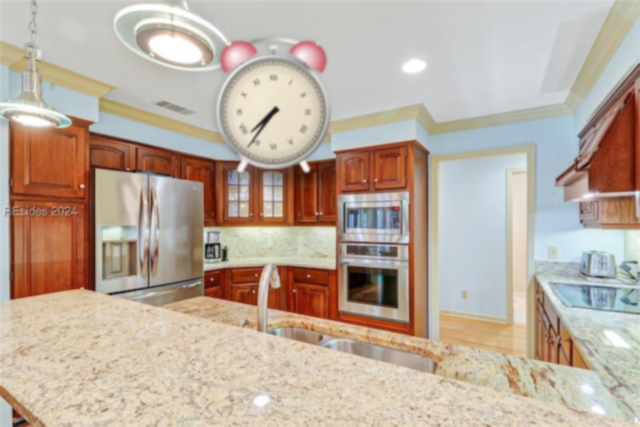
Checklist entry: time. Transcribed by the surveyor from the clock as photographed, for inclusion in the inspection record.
7:36
